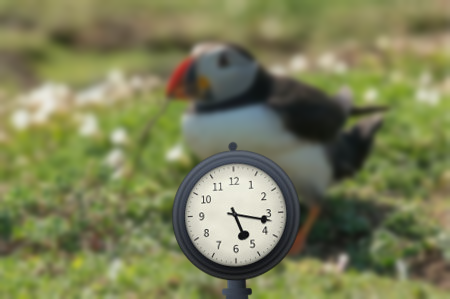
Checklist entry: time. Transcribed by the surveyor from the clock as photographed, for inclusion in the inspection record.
5:17
